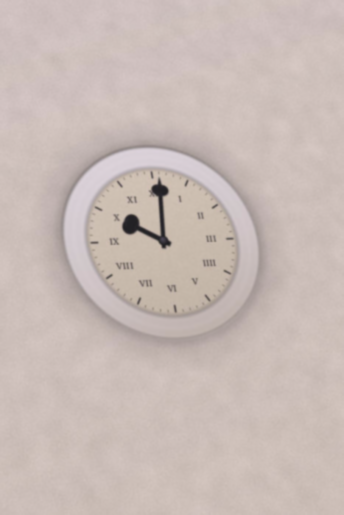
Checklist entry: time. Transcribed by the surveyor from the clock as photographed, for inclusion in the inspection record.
10:01
